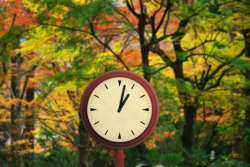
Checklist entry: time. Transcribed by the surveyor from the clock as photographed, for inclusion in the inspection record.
1:02
